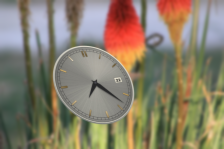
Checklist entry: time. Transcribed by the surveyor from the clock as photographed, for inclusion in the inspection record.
7:23
